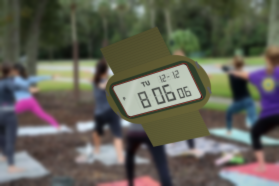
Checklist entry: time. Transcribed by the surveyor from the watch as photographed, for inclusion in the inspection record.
8:06:06
